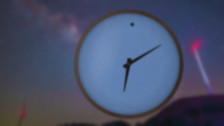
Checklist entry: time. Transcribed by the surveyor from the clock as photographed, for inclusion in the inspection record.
6:09
